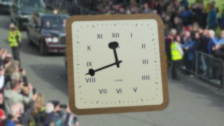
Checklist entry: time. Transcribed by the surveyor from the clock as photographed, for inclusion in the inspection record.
11:42
